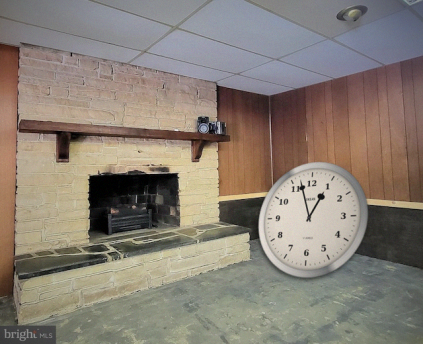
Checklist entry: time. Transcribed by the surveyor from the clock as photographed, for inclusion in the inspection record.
12:57
